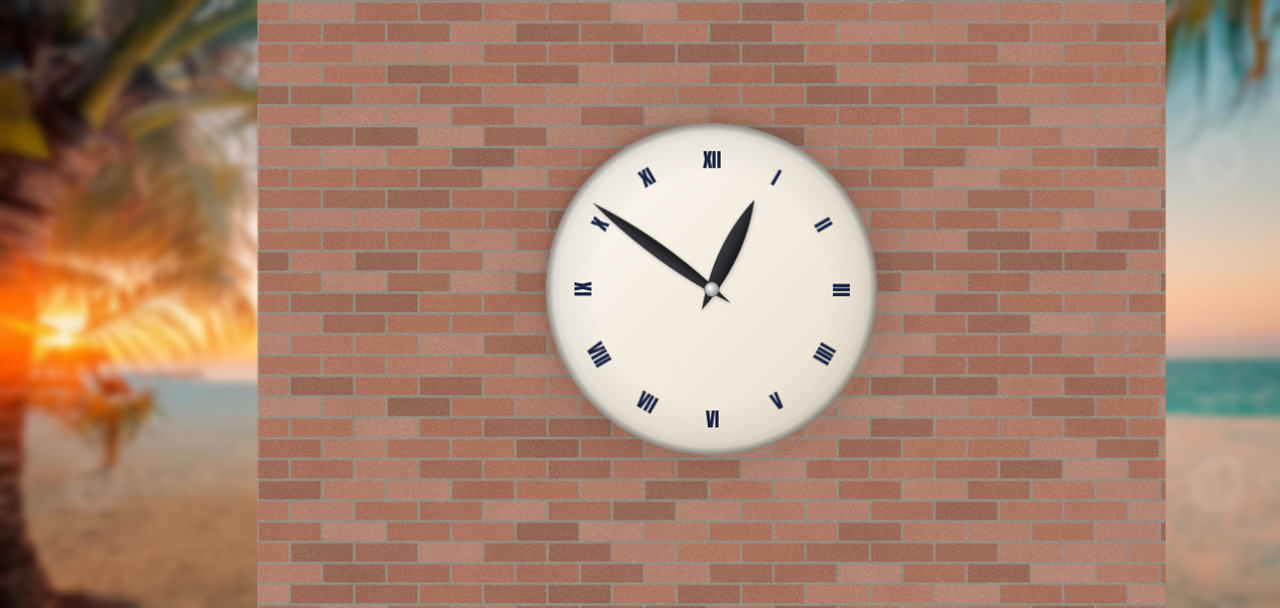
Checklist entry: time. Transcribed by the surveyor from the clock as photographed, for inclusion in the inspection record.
12:51
